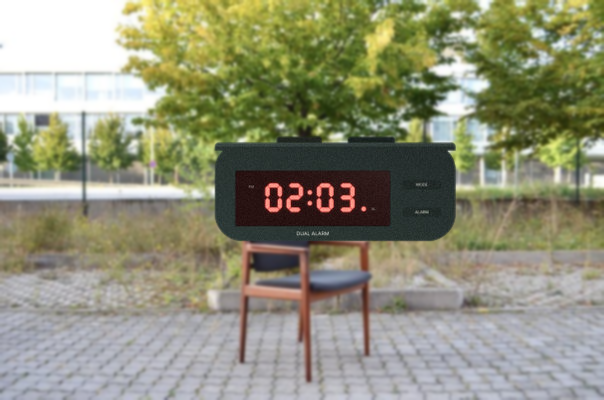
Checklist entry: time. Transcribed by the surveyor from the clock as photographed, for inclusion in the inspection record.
2:03
